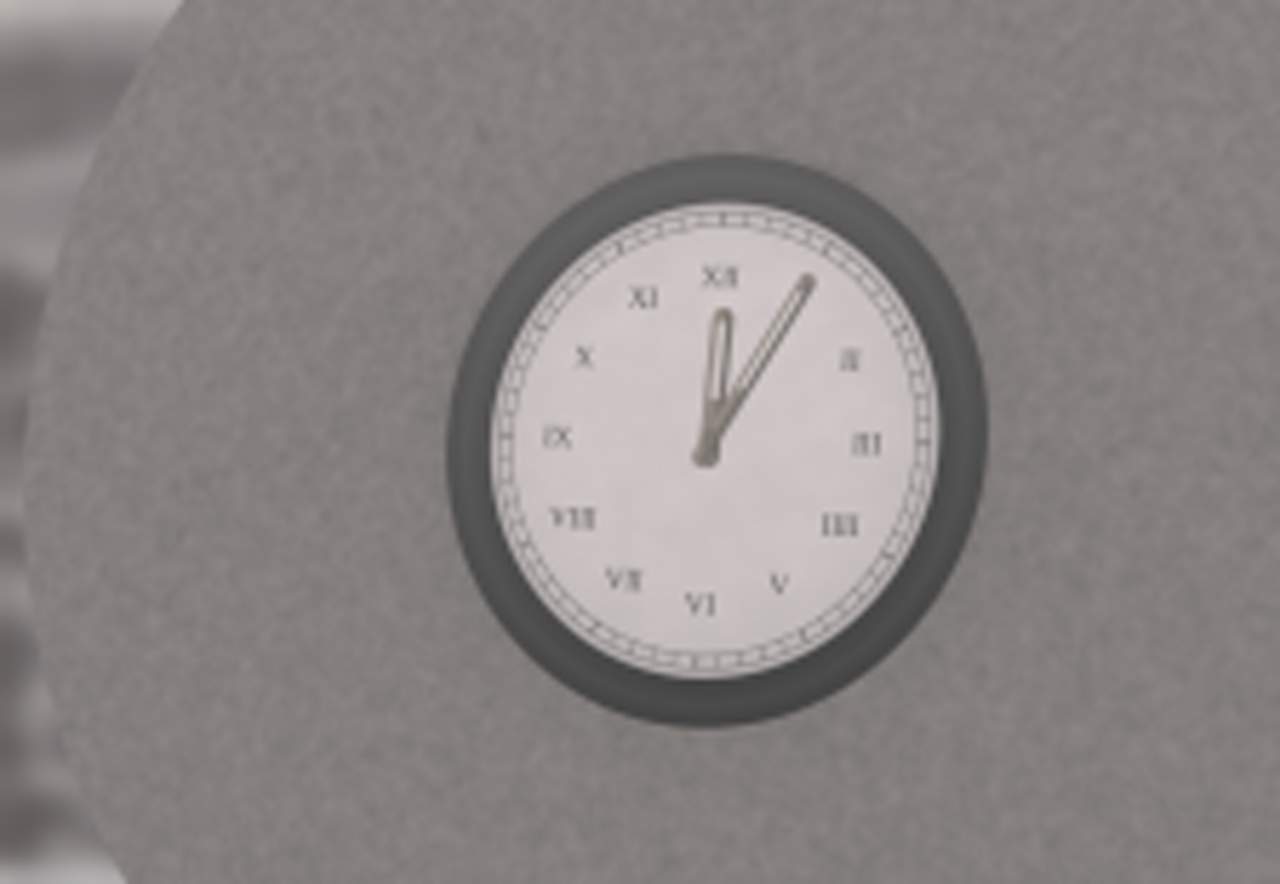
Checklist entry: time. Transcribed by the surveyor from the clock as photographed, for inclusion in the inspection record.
12:05
